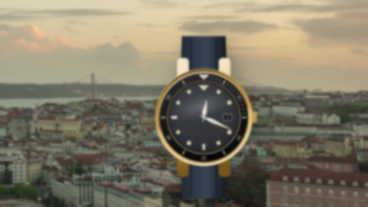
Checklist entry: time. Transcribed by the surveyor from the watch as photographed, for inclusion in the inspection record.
12:19
